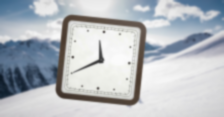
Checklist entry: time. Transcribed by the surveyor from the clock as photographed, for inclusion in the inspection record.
11:40
